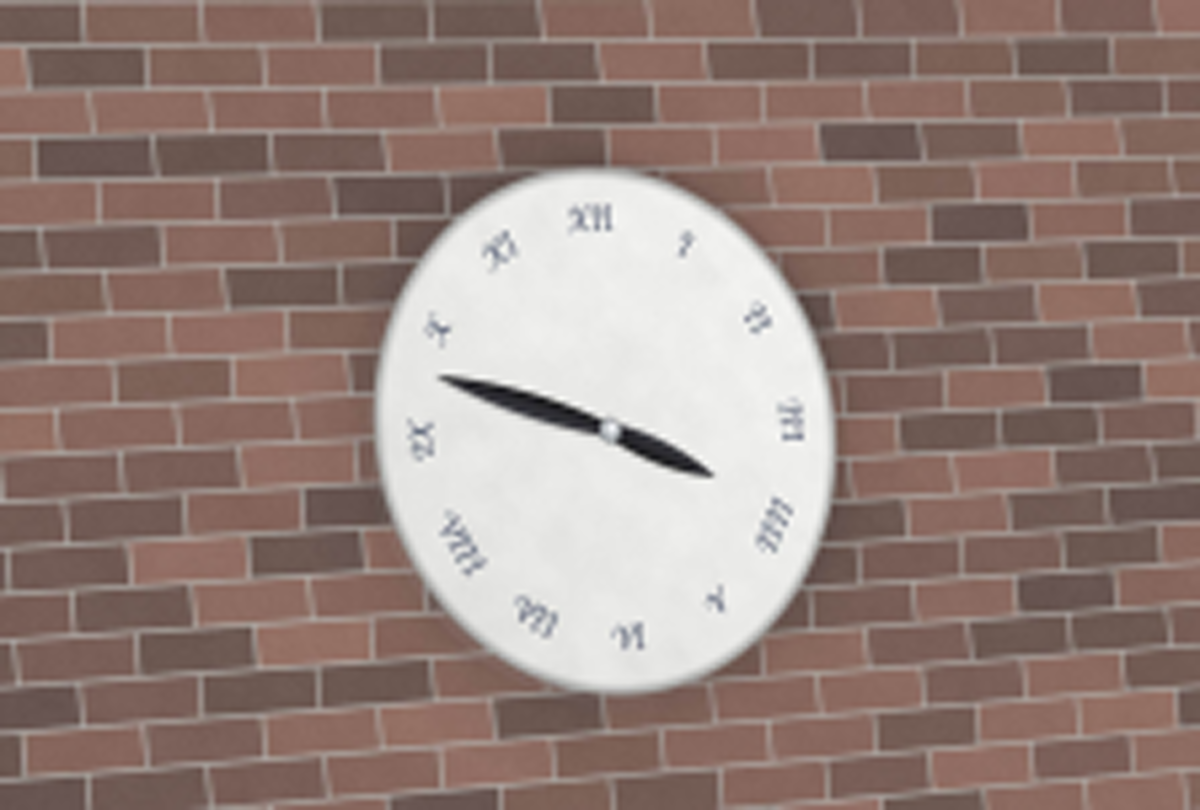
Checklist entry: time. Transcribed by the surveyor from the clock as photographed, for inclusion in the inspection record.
3:48
